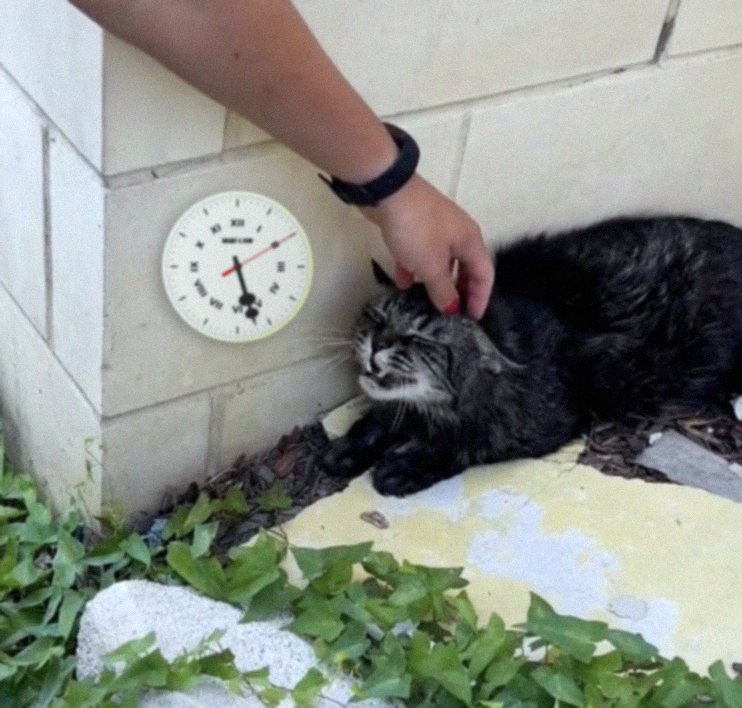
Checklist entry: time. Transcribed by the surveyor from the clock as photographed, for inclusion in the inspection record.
5:27:10
